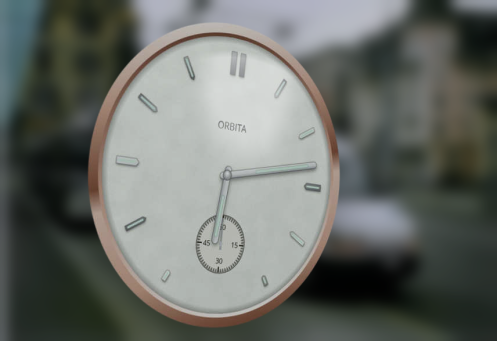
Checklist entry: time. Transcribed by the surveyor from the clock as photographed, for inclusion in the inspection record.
6:13
